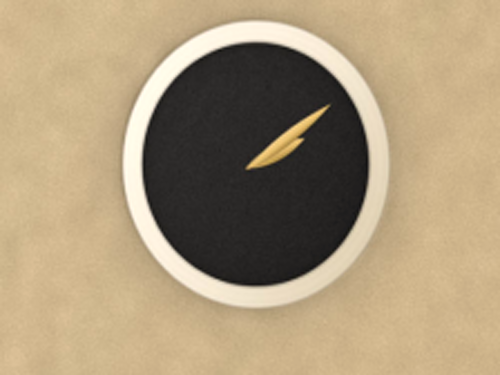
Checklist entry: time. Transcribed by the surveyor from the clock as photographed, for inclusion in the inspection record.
2:09
